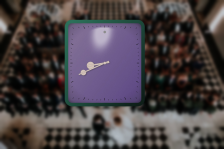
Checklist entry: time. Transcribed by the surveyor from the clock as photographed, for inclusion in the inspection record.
8:41
